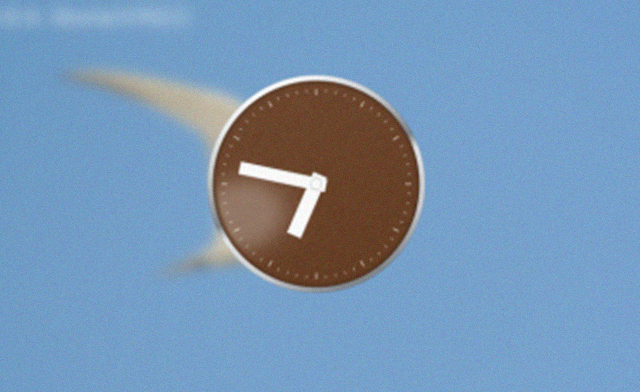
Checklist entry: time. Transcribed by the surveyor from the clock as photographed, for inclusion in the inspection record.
6:47
